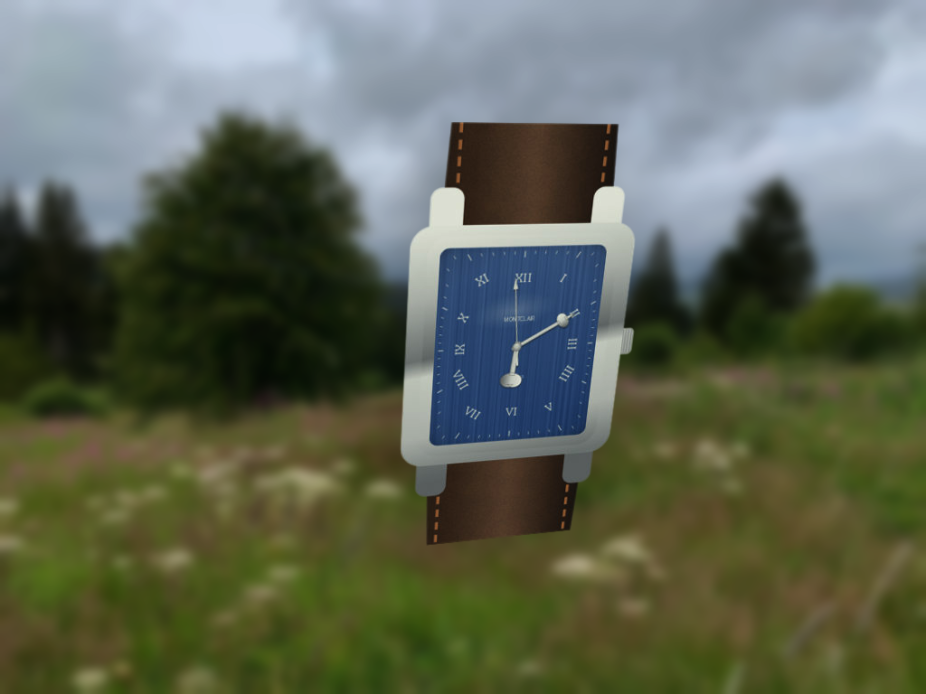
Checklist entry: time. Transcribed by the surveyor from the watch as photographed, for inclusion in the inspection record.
6:09:59
